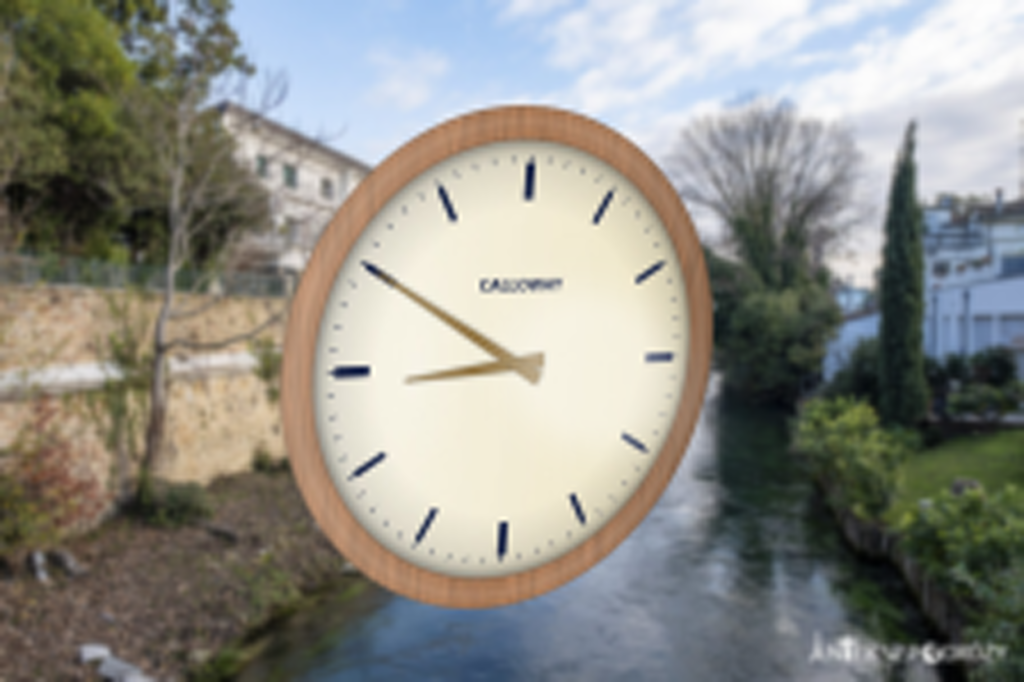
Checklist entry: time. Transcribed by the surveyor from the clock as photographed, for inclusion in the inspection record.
8:50
